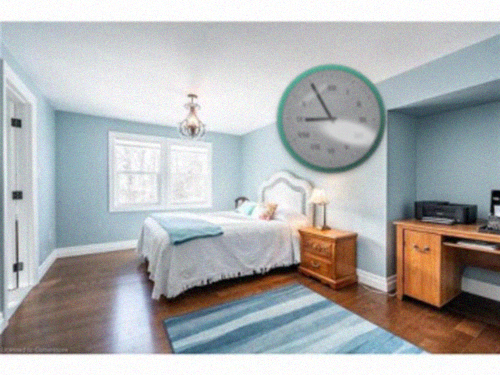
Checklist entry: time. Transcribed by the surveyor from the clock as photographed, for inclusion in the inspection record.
8:55
